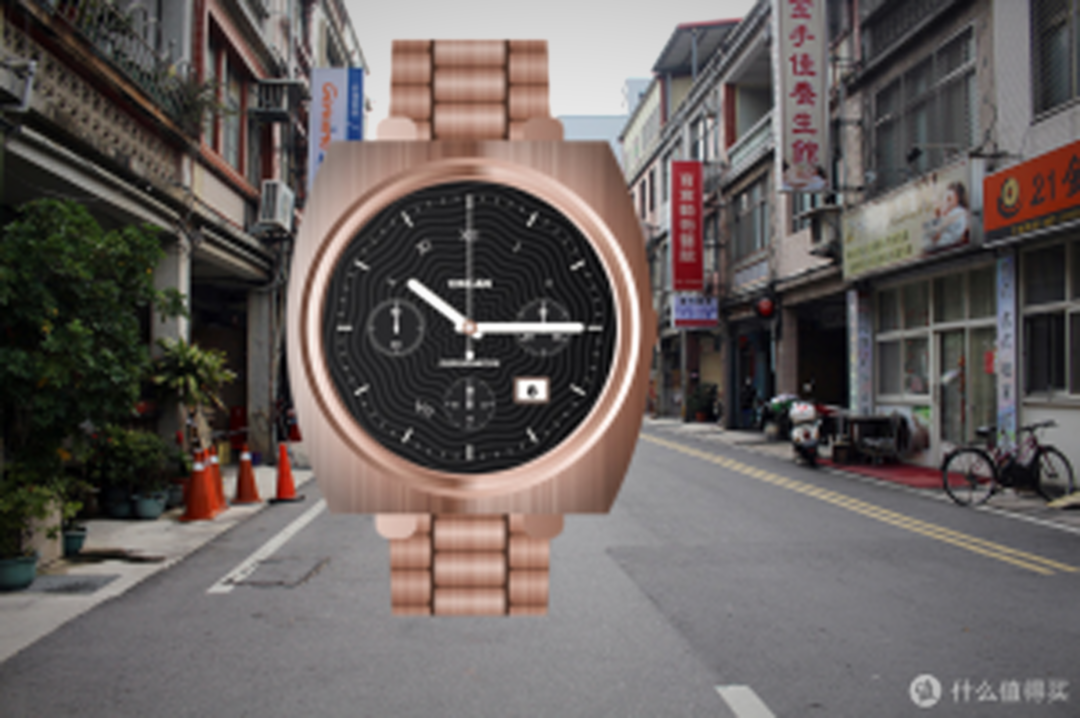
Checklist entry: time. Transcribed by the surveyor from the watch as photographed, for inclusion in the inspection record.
10:15
